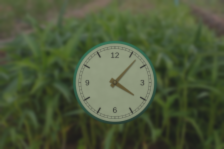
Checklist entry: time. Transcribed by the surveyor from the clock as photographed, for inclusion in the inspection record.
4:07
